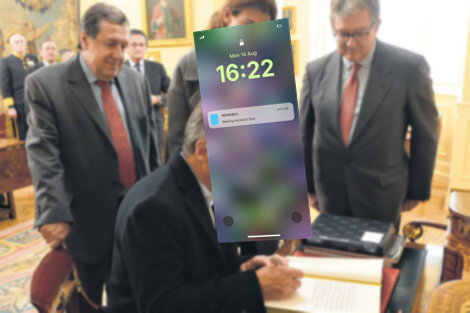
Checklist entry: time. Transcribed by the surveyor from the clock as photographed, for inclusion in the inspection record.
16:22
